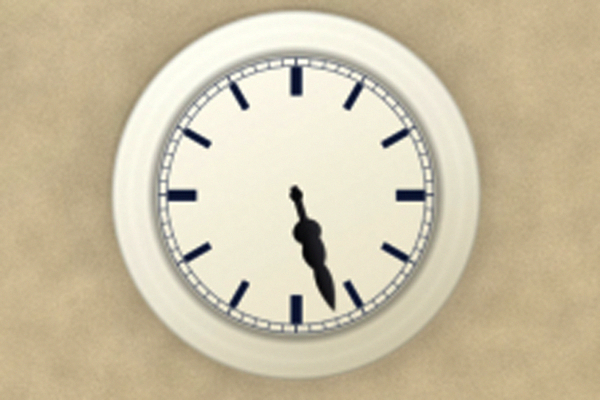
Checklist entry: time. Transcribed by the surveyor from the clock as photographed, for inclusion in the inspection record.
5:27
